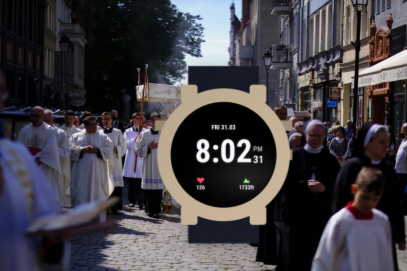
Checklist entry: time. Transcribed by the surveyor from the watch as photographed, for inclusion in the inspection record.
8:02:31
